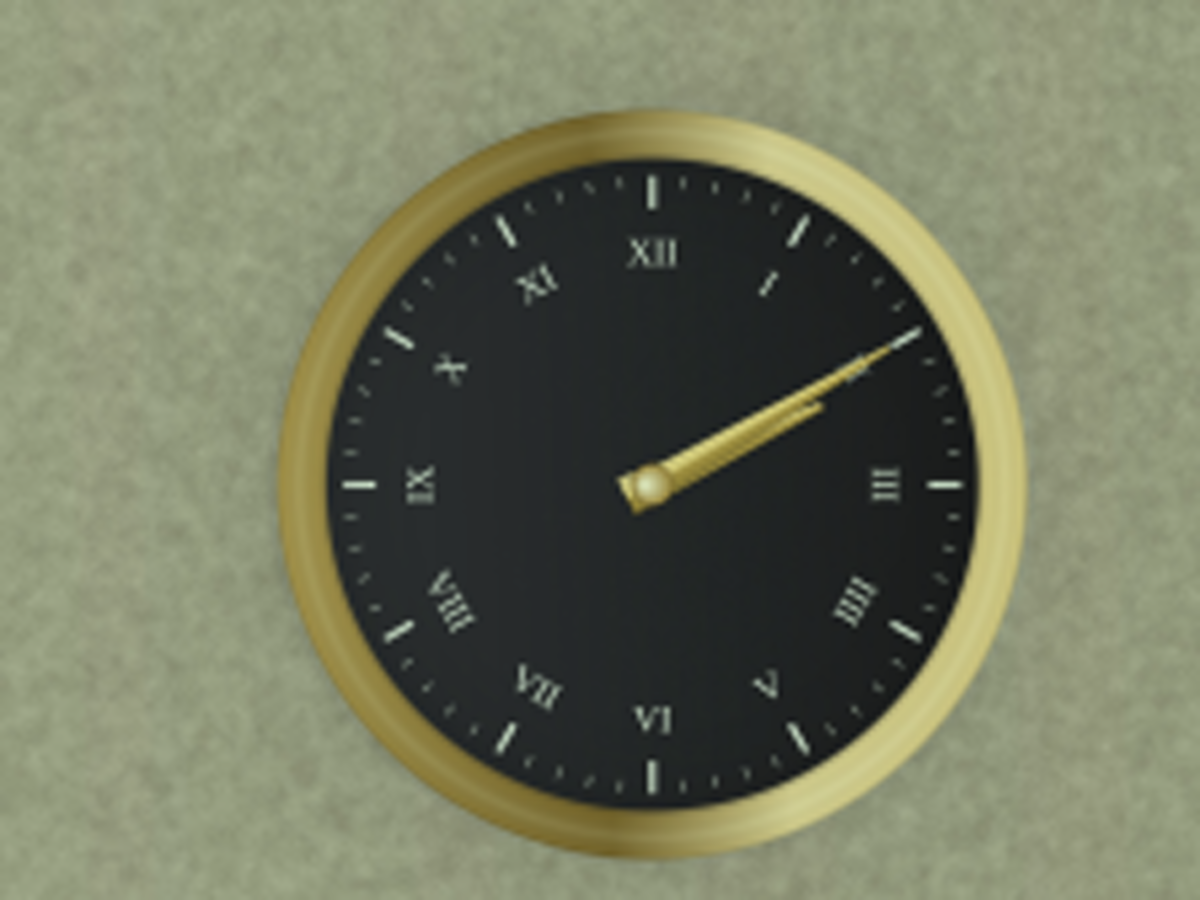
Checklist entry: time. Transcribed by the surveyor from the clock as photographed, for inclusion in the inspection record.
2:10
